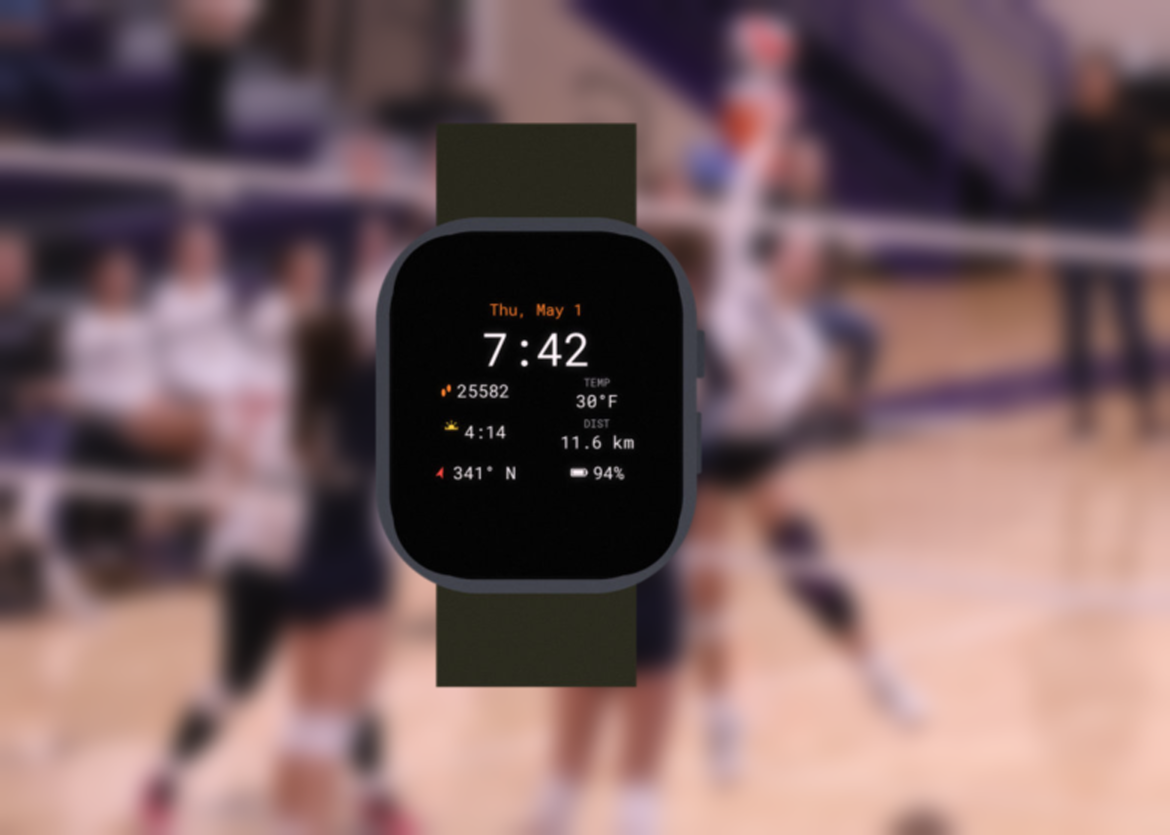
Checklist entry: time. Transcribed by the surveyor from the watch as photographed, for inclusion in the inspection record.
7:42
